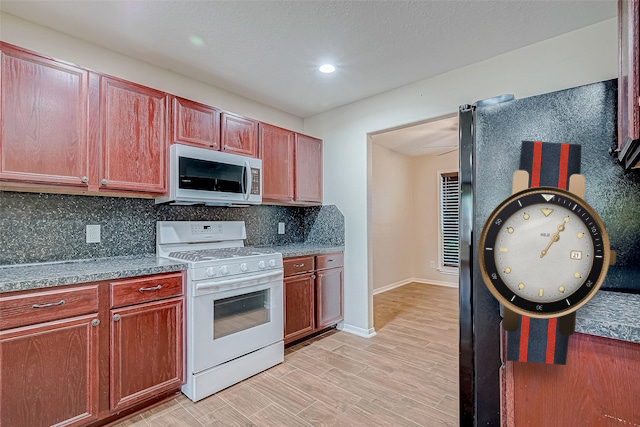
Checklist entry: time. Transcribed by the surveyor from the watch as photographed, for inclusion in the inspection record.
1:05
